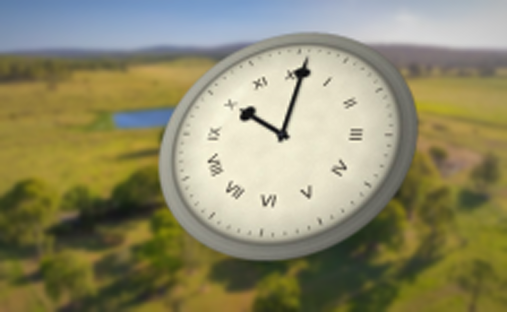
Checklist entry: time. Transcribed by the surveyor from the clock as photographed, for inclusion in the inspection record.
10:01
